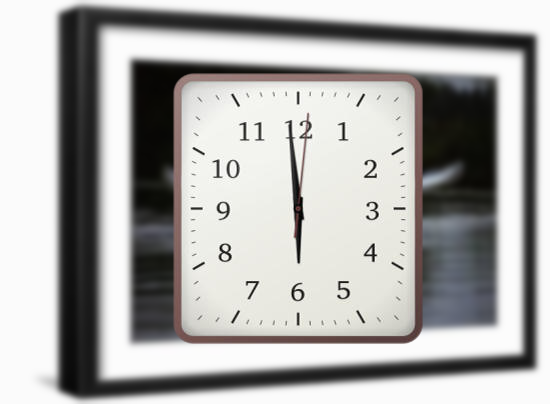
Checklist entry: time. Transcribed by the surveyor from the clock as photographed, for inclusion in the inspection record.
5:59:01
